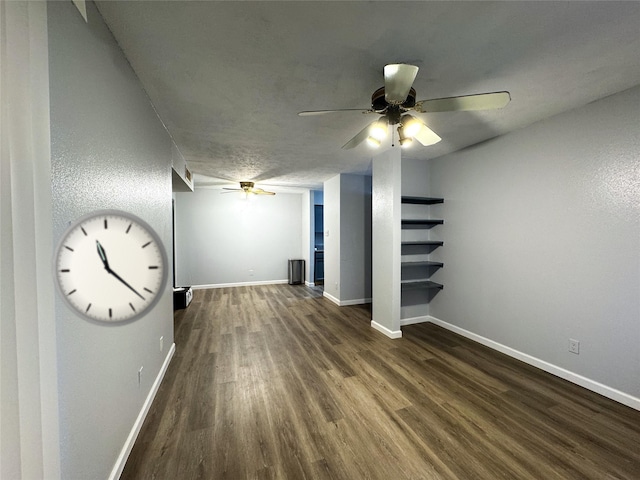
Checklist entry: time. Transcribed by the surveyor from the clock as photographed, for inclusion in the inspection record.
11:22
